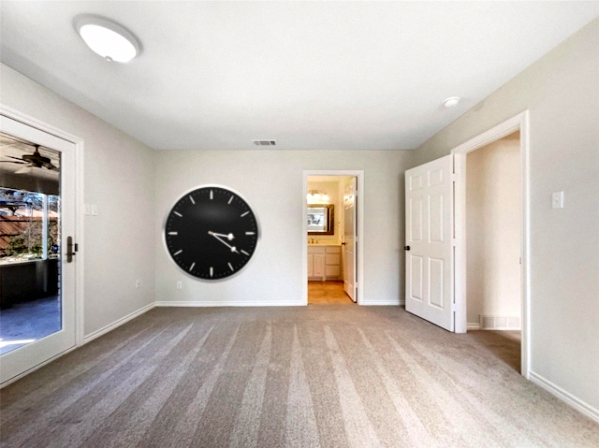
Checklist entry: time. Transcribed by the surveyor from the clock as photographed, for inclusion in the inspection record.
3:21
